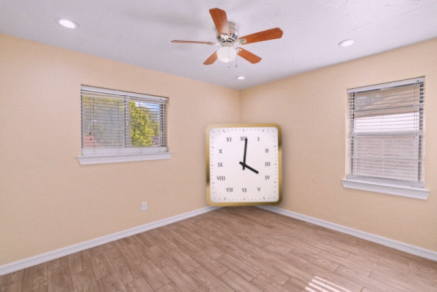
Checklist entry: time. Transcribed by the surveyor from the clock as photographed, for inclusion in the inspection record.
4:01
